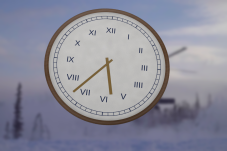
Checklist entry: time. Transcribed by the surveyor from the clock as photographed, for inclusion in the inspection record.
5:37
